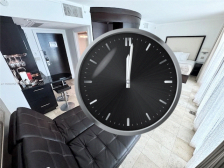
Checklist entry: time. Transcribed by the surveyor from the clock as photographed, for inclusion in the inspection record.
12:01
